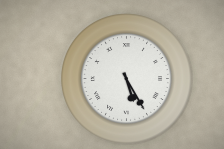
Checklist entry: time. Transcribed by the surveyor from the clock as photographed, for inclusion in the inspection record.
5:25
